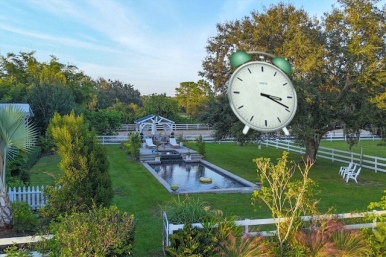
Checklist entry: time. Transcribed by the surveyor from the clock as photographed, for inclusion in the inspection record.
3:19
